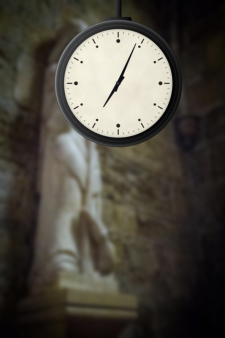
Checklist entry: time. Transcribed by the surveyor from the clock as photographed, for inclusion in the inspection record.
7:04
